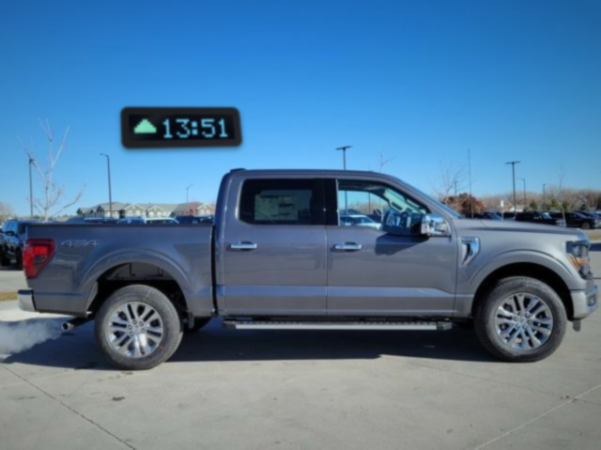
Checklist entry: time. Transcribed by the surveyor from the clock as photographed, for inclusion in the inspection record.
13:51
